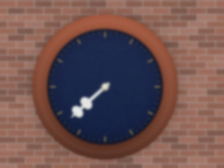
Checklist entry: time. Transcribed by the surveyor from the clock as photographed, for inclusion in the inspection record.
7:38
